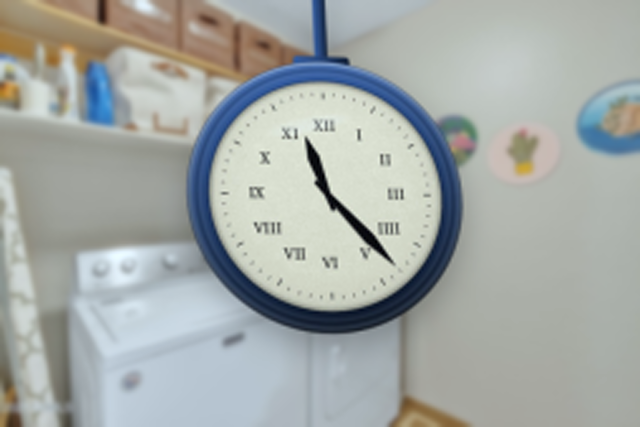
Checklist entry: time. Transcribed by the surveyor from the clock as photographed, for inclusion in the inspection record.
11:23
